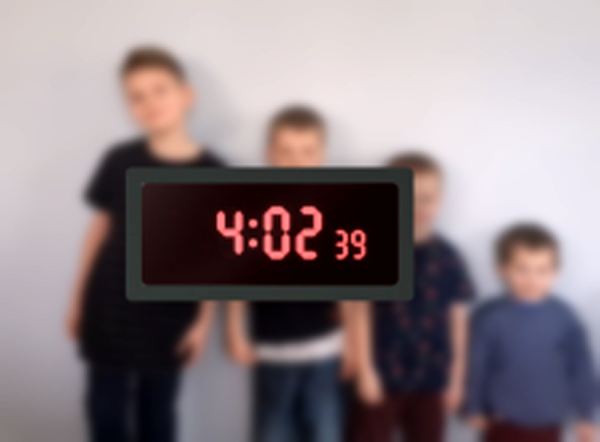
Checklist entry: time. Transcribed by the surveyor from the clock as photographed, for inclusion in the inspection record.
4:02:39
